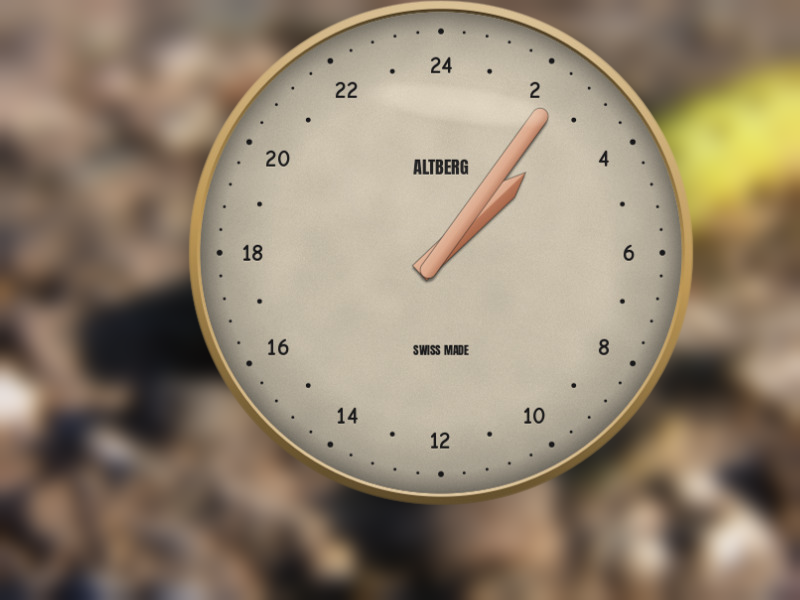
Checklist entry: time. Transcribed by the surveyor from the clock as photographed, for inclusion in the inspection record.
3:06
